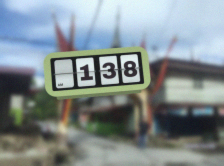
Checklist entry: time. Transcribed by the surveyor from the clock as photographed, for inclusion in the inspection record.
1:38
